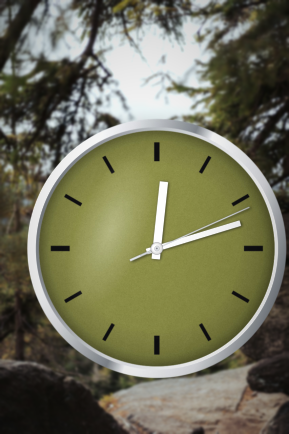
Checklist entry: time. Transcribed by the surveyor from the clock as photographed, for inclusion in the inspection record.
12:12:11
